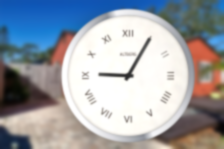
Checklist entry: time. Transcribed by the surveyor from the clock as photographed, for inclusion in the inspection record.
9:05
